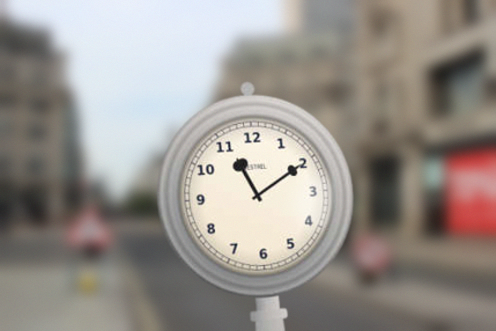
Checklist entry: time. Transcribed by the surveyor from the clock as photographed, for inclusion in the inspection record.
11:10
